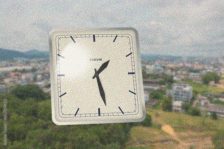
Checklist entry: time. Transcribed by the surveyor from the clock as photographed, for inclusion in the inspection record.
1:28
